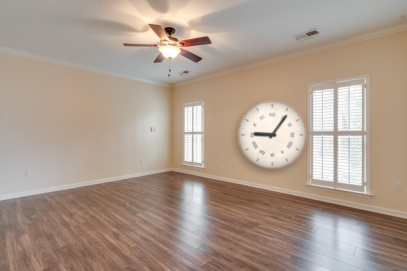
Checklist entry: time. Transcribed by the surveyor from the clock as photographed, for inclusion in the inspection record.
9:06
